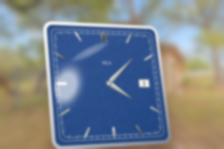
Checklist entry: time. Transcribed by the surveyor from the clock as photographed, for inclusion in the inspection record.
4:08
